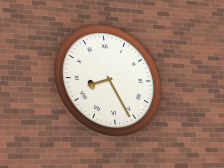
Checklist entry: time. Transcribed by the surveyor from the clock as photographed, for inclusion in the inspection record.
8:26
